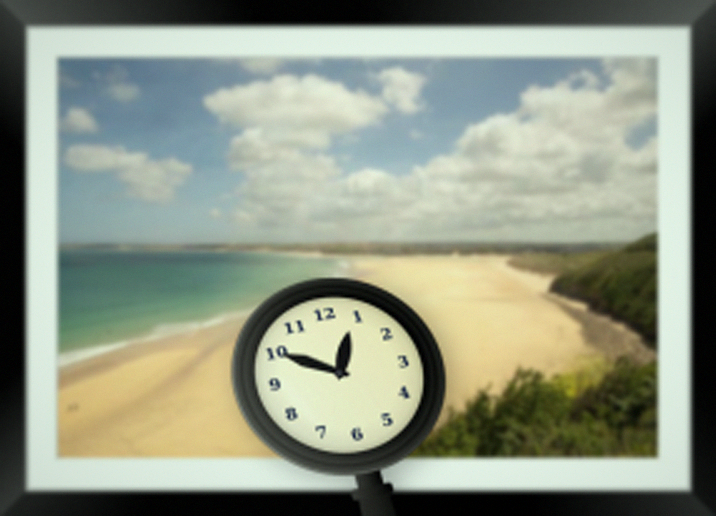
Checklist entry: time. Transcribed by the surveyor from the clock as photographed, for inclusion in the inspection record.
12:50
